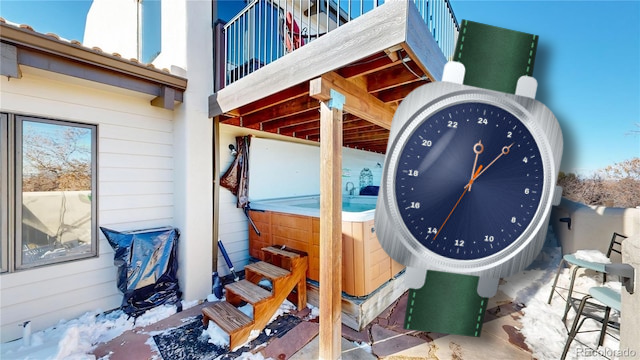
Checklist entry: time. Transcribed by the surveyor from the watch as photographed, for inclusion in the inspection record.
0:06:34
